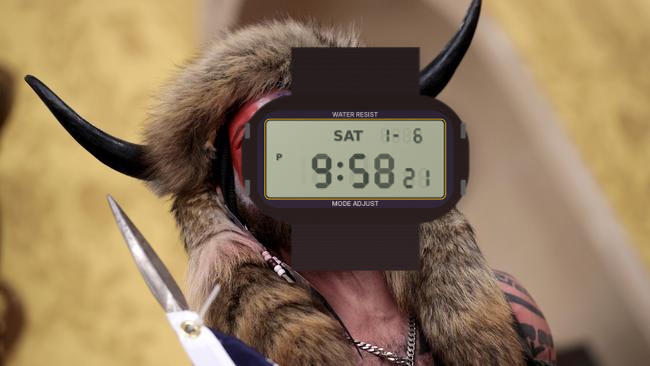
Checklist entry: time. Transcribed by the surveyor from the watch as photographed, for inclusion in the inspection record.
9:58:21
